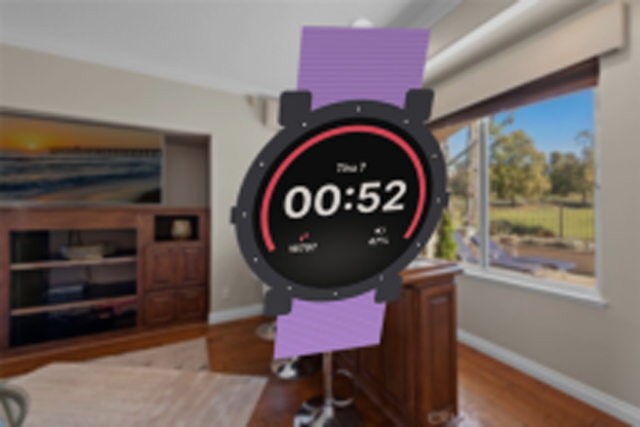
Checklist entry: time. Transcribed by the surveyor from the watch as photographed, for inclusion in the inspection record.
0:52
